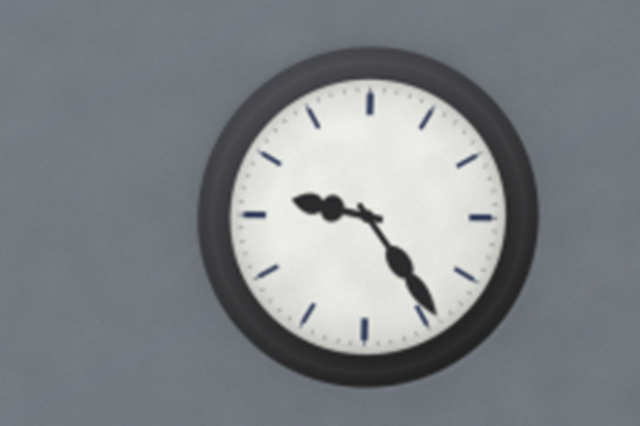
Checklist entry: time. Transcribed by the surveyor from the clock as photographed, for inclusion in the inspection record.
9:24
